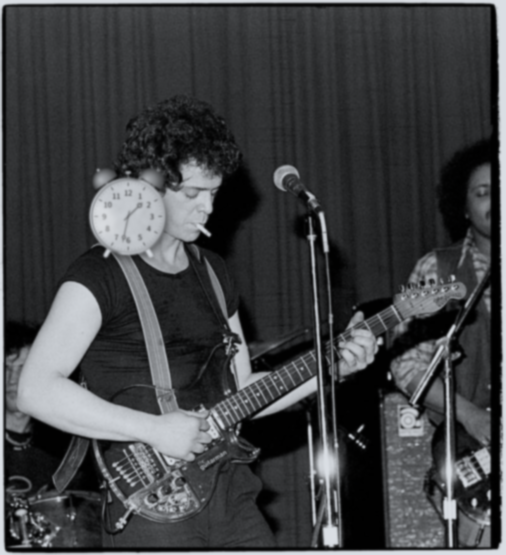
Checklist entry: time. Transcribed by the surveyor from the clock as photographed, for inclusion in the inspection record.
1:32
